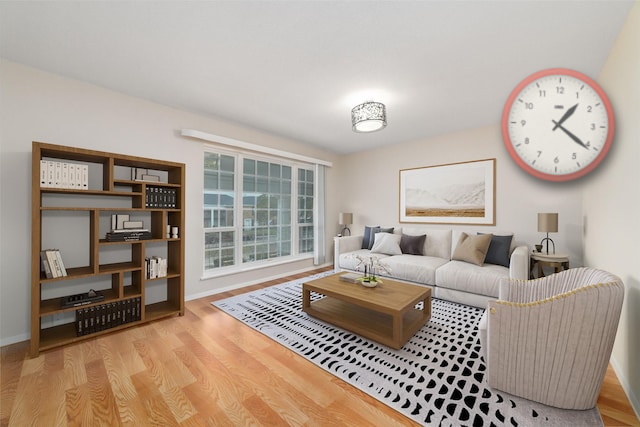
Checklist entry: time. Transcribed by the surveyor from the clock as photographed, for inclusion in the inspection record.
1:21
